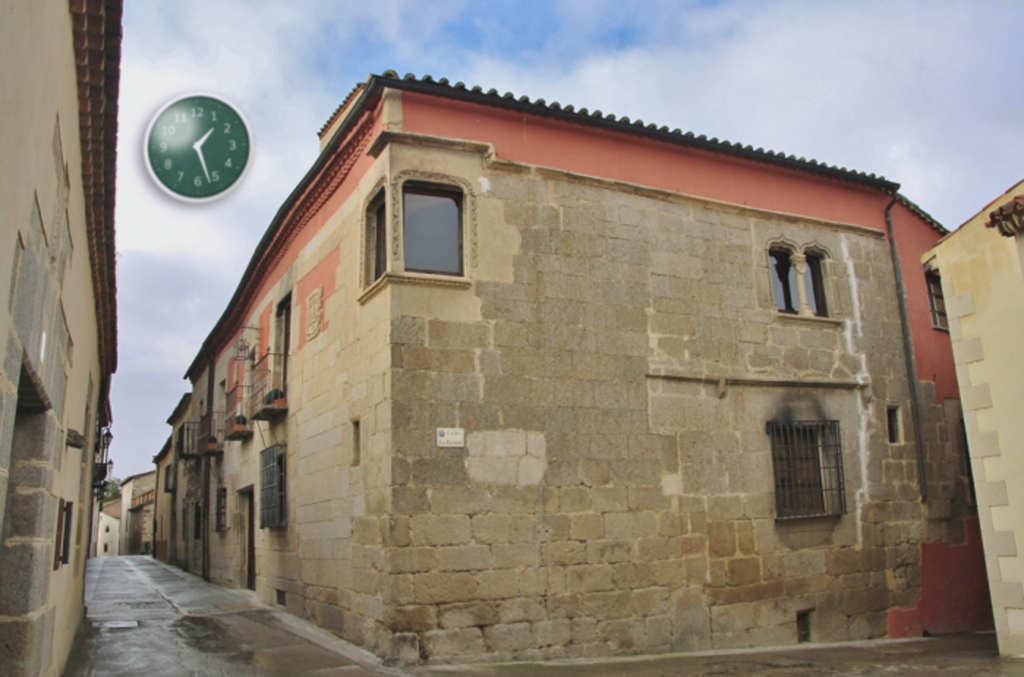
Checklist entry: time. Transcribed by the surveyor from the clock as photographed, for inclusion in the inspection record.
1:27
